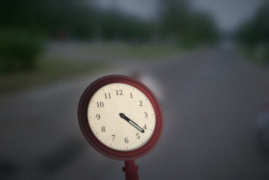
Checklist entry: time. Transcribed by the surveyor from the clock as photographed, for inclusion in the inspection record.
4:22
